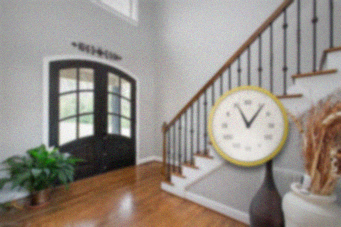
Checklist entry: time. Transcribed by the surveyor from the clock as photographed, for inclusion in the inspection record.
11:06
